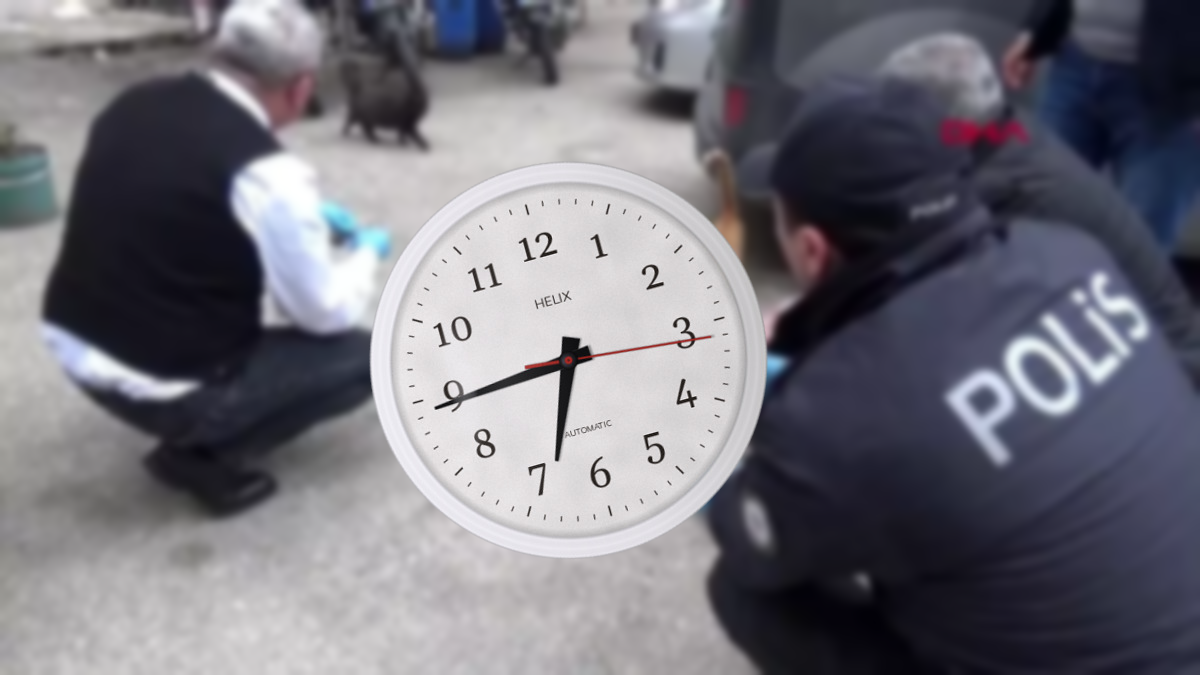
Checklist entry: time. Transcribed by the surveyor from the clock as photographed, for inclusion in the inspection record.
6:44:16
